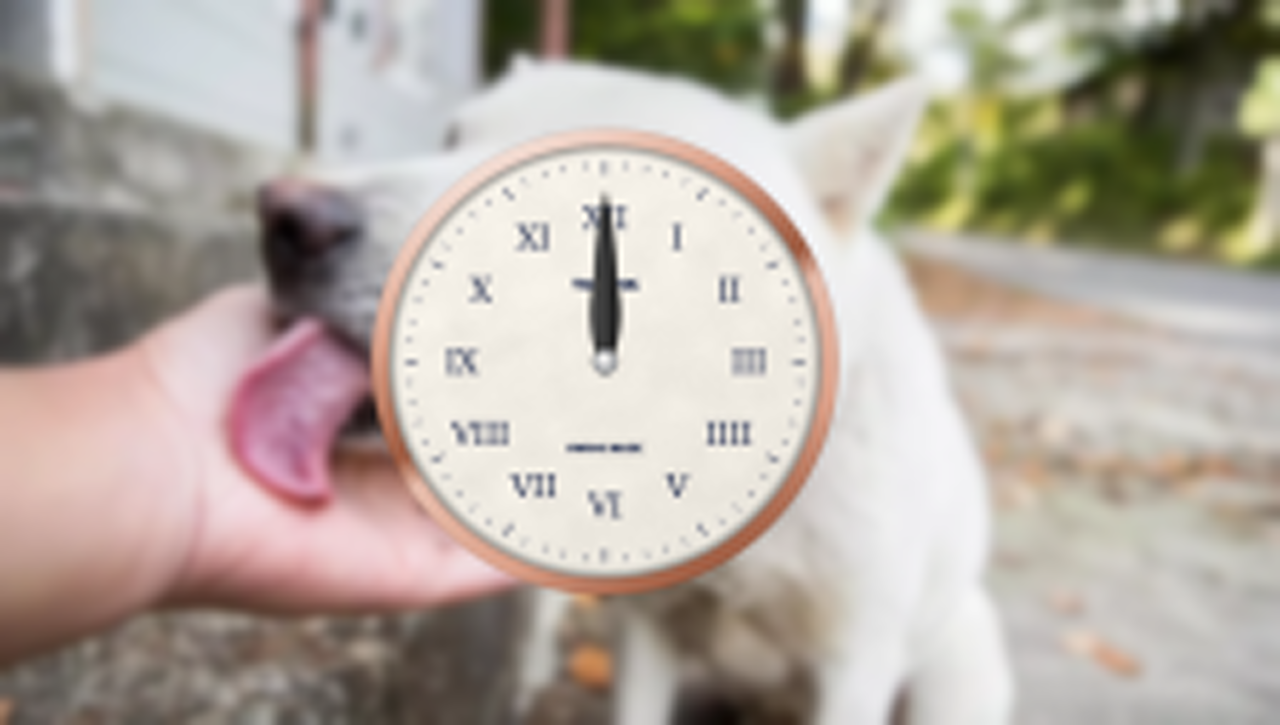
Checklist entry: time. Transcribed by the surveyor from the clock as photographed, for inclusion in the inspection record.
12:00
